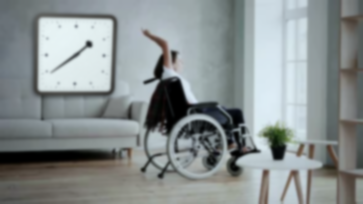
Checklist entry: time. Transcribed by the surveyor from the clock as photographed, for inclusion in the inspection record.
1:39
